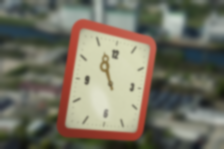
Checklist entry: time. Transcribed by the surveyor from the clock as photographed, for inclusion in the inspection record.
10:56
